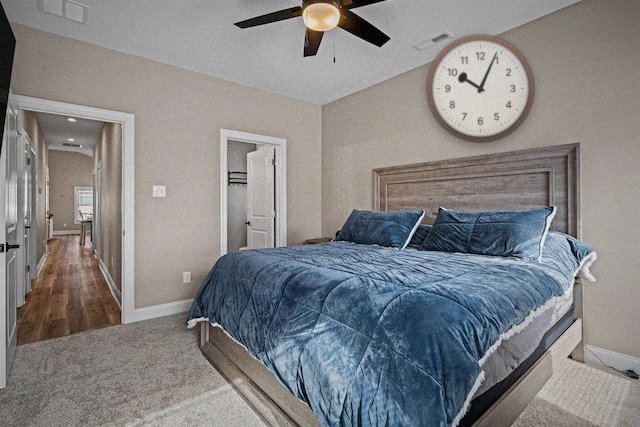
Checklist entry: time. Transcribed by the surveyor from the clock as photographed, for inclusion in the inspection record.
10:04
